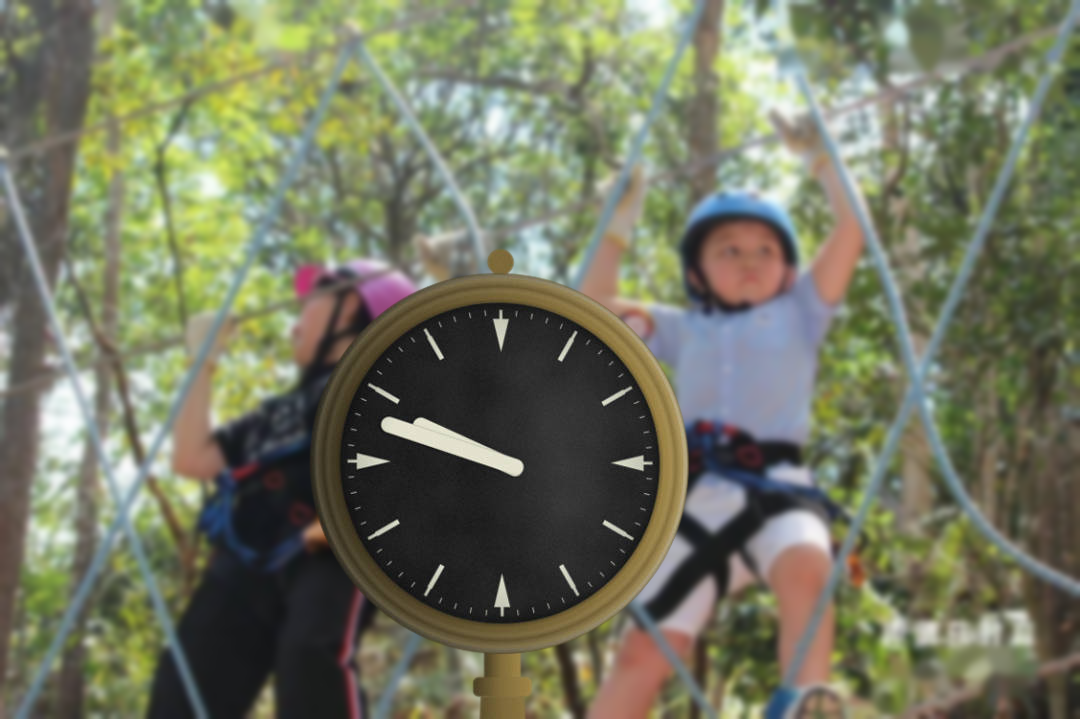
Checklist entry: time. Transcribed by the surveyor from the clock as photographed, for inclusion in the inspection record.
9:48
